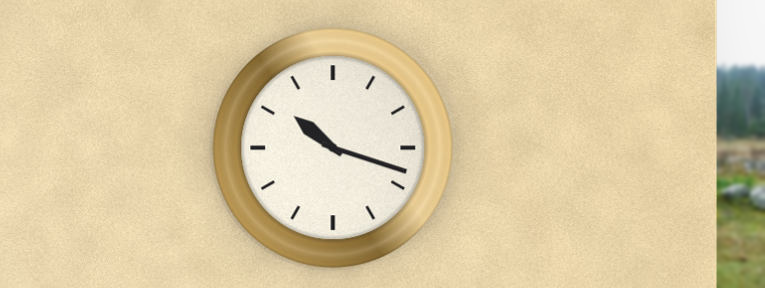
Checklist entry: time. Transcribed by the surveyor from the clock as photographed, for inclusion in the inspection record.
10:18
